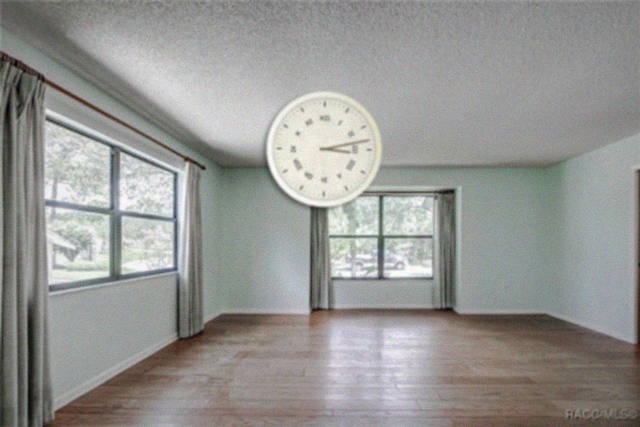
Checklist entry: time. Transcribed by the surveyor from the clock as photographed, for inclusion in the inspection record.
3:13
